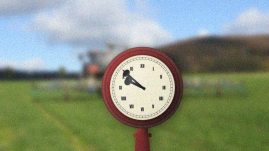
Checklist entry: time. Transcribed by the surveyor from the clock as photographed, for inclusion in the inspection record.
9:52
